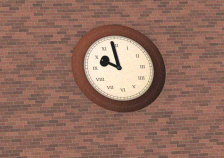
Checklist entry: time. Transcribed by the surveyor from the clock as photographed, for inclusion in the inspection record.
9:59
